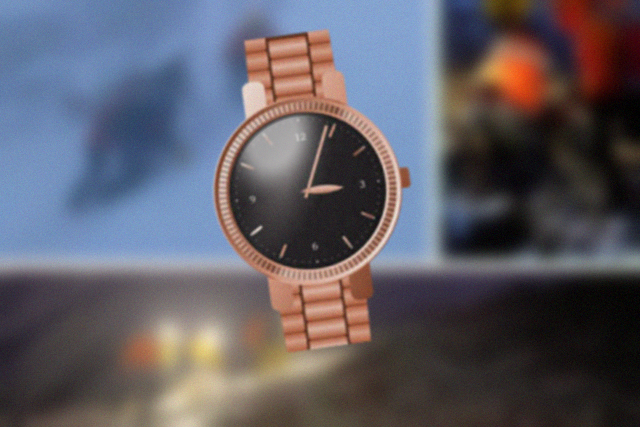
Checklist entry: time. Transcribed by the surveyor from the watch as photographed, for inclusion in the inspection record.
3:04
